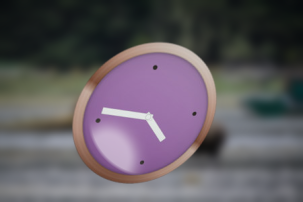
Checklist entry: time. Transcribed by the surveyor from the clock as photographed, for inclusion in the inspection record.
4:47
